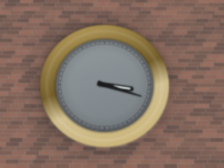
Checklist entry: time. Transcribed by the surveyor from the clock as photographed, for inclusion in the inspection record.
3:18
